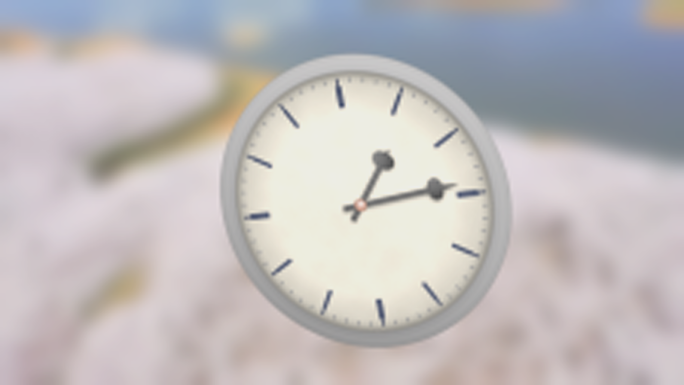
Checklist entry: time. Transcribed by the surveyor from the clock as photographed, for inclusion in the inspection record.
1:14
